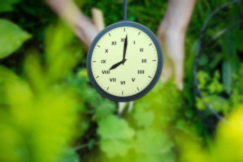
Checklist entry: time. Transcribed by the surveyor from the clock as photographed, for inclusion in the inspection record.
8:01
